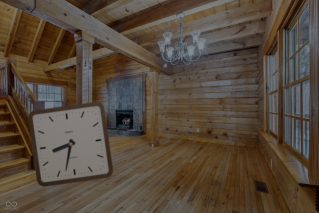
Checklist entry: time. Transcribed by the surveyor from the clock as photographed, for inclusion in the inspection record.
8:33
